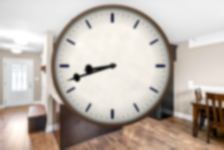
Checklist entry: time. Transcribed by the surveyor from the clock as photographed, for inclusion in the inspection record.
8:42
